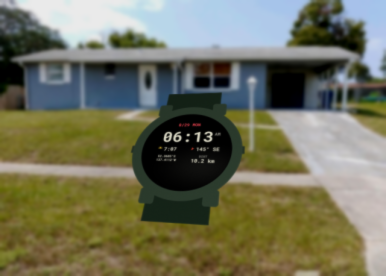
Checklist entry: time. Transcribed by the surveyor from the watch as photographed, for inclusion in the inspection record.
6:13
